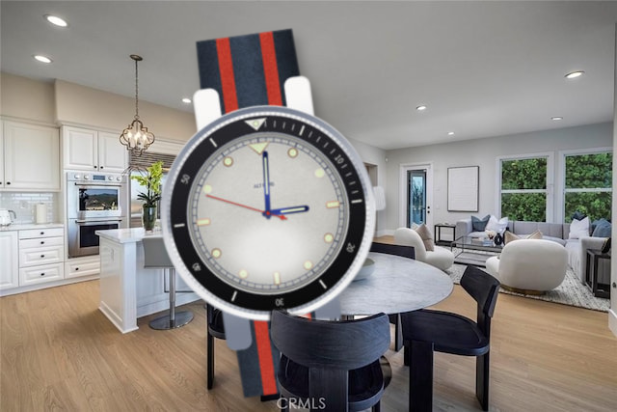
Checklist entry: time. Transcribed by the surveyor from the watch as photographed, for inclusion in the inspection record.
3:00:49
